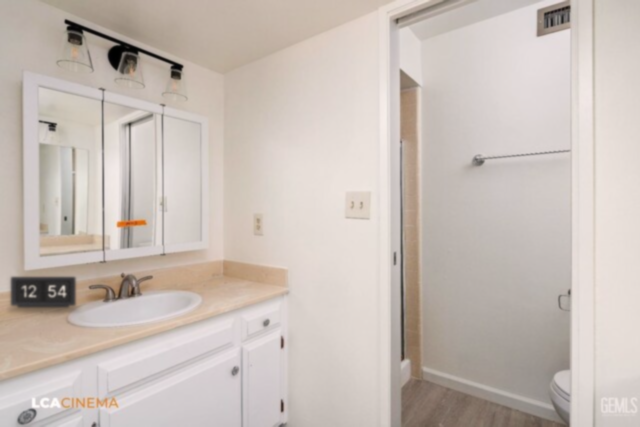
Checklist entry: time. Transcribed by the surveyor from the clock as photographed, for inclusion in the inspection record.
12:54
